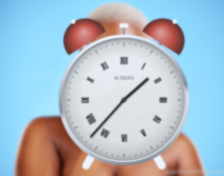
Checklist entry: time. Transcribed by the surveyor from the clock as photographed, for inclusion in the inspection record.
1:37
